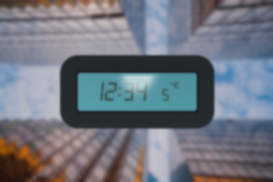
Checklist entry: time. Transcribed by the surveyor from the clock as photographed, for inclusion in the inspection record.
12:34
